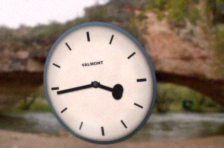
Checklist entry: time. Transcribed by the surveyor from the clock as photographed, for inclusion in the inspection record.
3:44
